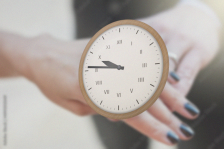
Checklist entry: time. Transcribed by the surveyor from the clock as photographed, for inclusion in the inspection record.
9:46
